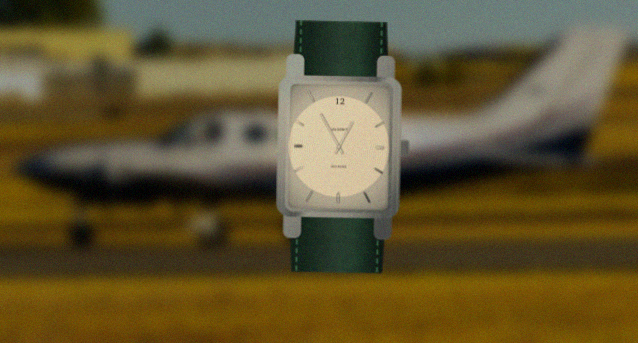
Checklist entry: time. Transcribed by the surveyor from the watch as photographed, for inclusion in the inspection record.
12:55
